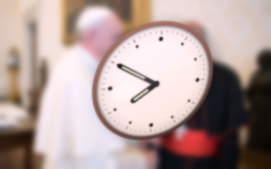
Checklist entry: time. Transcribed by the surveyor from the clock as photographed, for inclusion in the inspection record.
7:50
